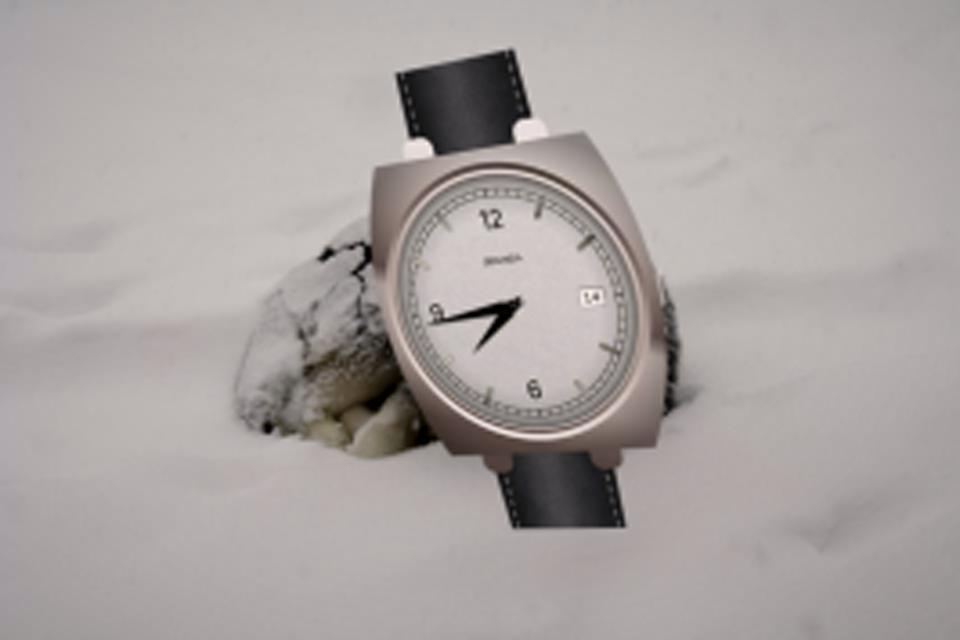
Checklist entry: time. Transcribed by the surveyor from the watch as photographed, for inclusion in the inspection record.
7:44
